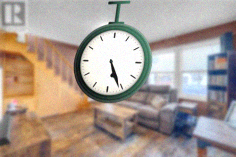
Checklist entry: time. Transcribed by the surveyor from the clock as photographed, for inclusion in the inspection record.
5:26
